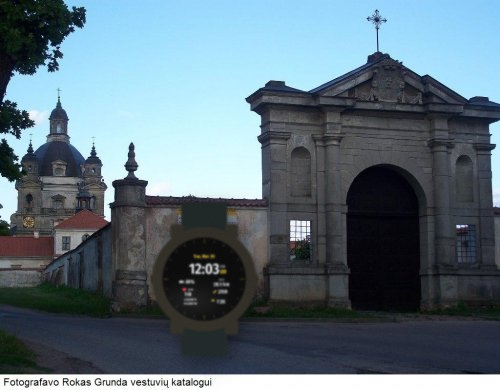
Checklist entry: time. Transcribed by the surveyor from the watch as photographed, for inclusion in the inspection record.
12:03
